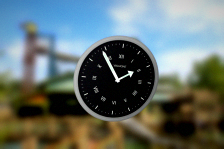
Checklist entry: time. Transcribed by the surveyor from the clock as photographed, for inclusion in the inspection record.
1:54
